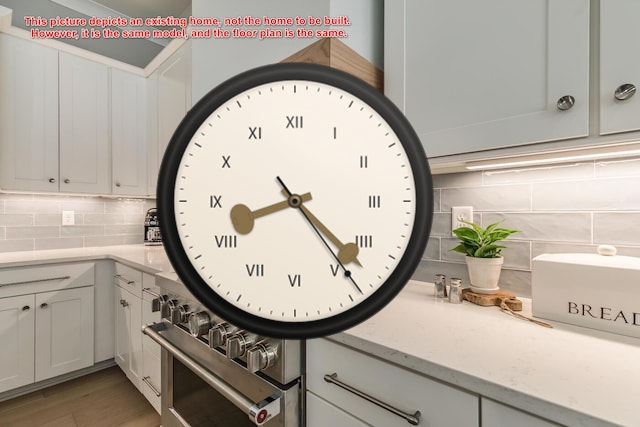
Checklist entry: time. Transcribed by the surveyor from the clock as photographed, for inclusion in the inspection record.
8:22:24
